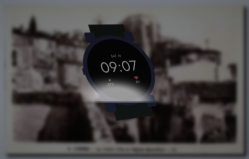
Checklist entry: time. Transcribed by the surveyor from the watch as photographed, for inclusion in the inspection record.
9:07
